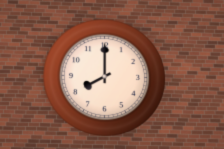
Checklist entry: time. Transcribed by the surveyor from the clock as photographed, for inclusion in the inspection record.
8:00
